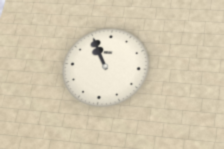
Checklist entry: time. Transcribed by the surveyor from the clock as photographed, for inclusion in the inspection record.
10:55
